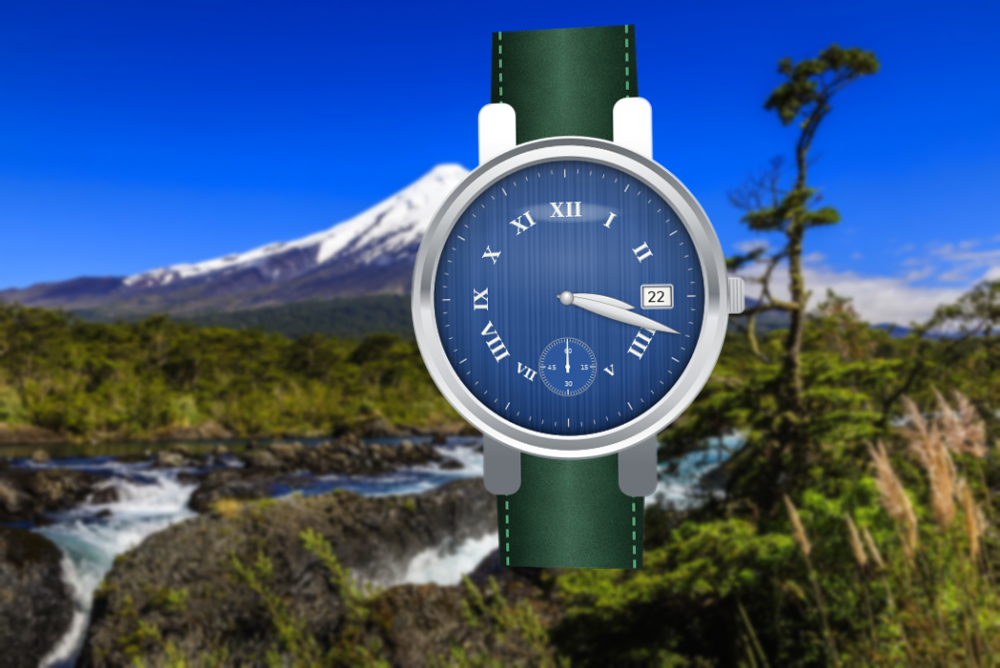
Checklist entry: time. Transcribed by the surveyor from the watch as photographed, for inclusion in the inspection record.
3:18
